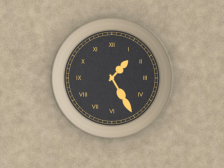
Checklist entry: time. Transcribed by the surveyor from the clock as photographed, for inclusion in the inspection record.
1:25
